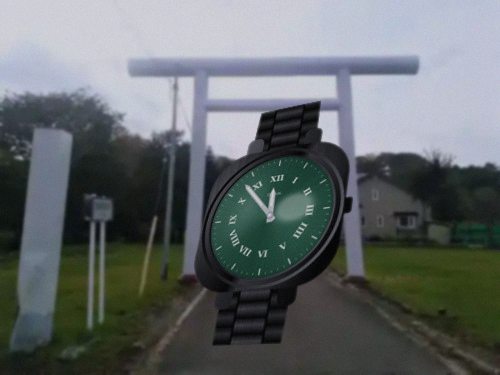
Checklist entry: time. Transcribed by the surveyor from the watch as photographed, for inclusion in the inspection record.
11:53
